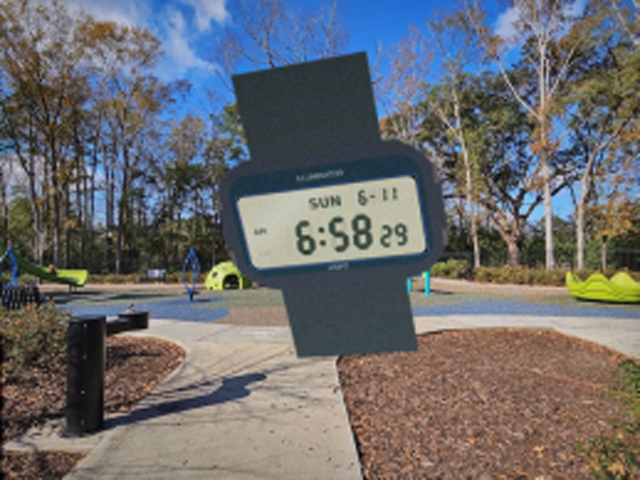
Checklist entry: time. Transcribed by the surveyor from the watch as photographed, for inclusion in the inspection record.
6:58:29
